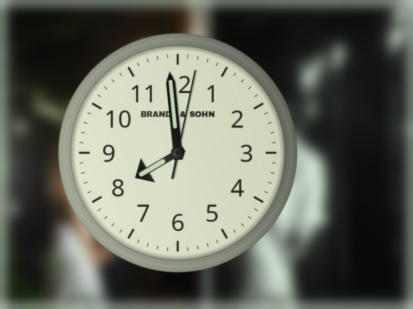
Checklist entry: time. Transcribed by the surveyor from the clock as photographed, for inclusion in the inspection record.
7:59:02
